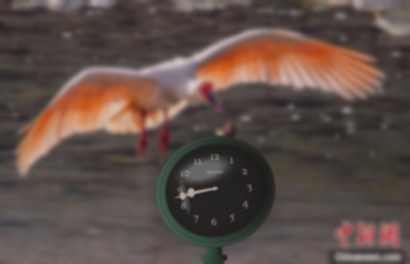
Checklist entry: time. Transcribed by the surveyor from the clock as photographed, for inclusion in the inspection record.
8:43
